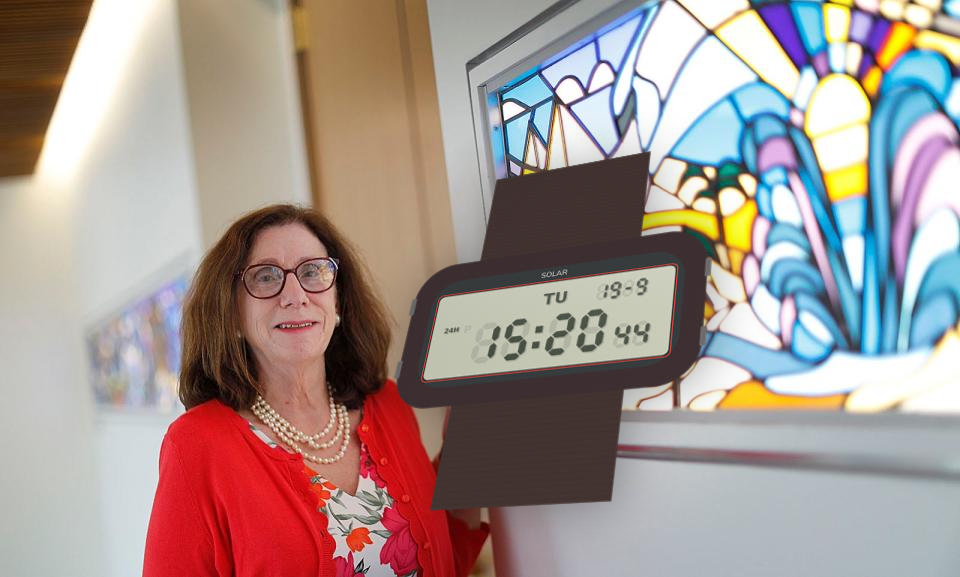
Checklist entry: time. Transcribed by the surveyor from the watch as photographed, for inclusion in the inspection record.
15:20:44
